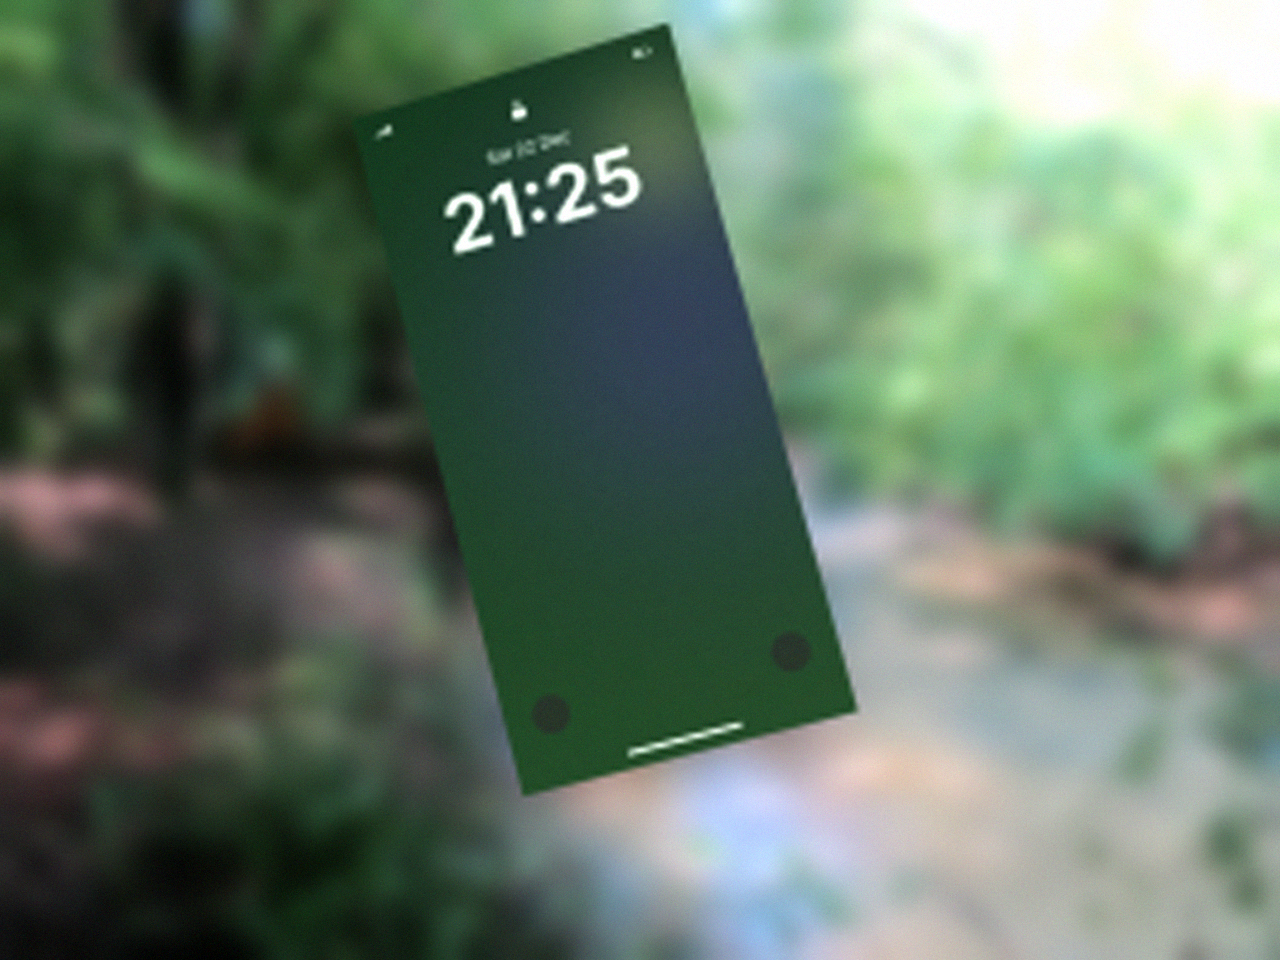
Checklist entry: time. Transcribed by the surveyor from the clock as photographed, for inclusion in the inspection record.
21:25
